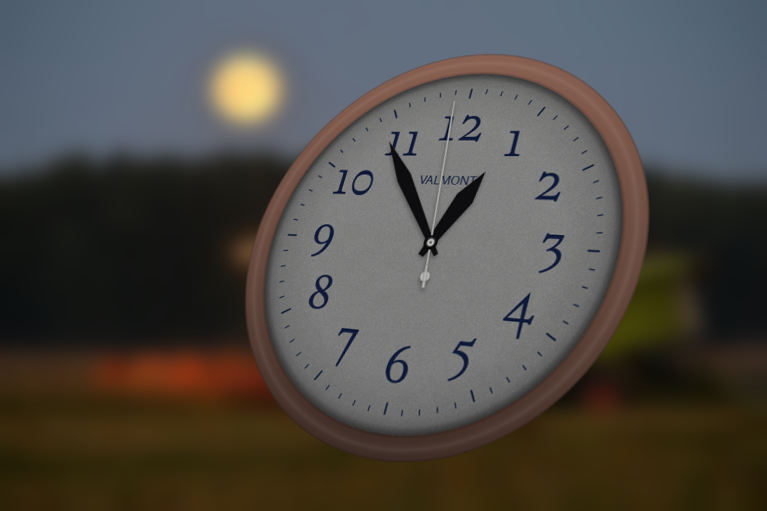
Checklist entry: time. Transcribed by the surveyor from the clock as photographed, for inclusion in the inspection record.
12:53:59
